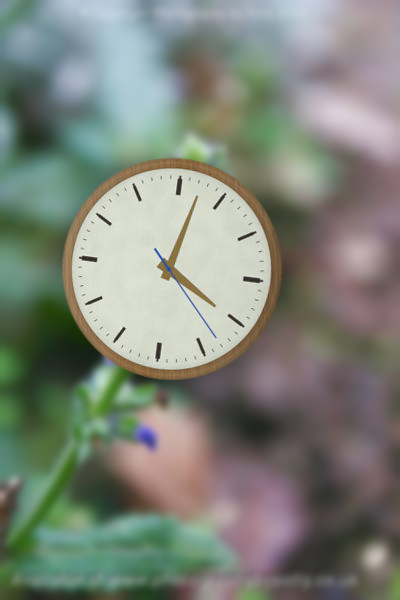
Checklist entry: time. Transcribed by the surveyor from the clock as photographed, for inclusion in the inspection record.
4:02:23
